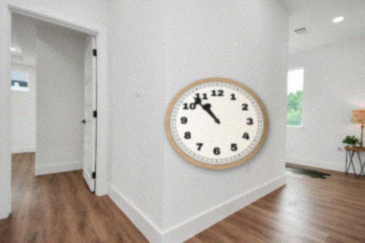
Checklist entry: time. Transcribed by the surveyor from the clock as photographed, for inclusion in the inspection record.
10:53
